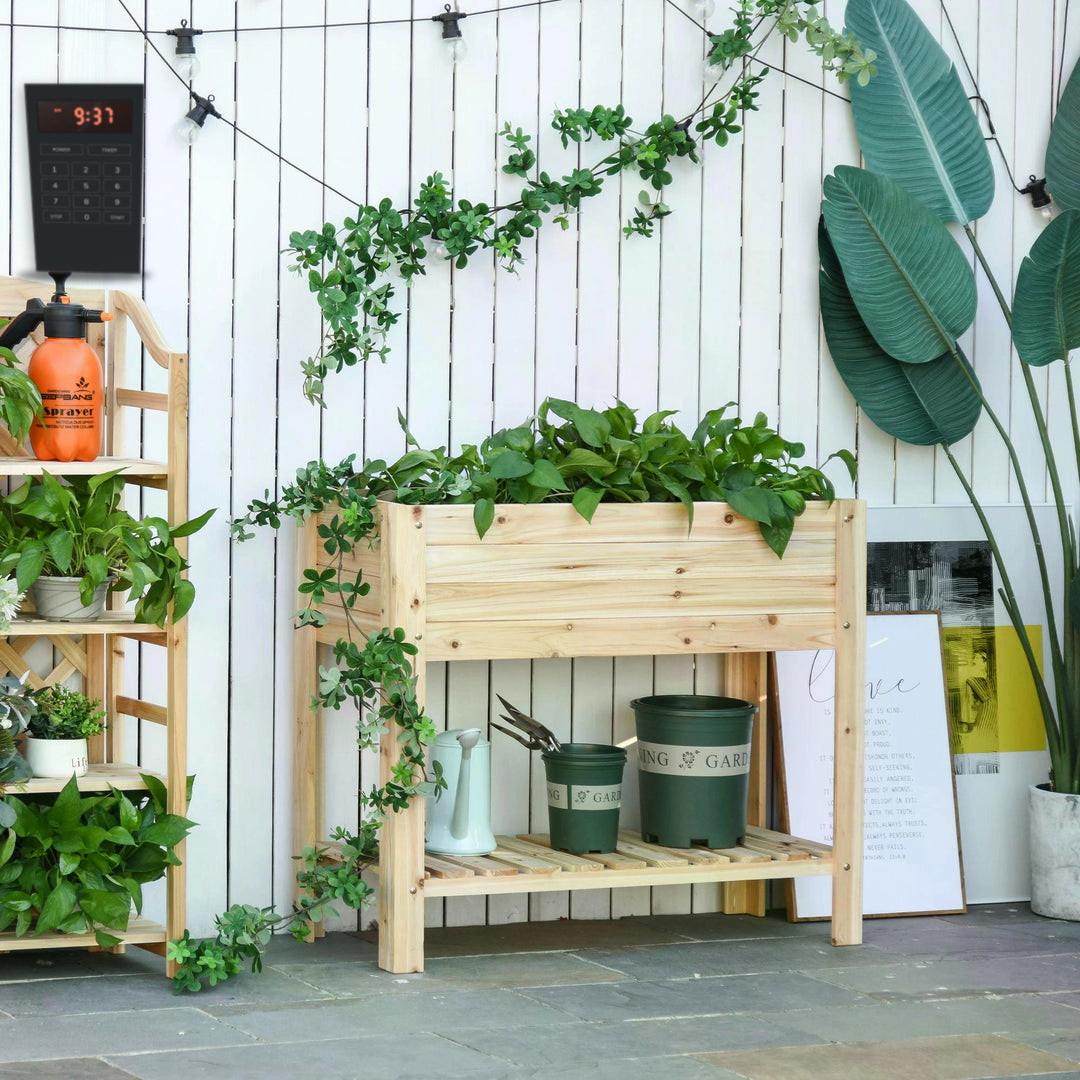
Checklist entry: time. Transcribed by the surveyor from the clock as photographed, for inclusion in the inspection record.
9:37
